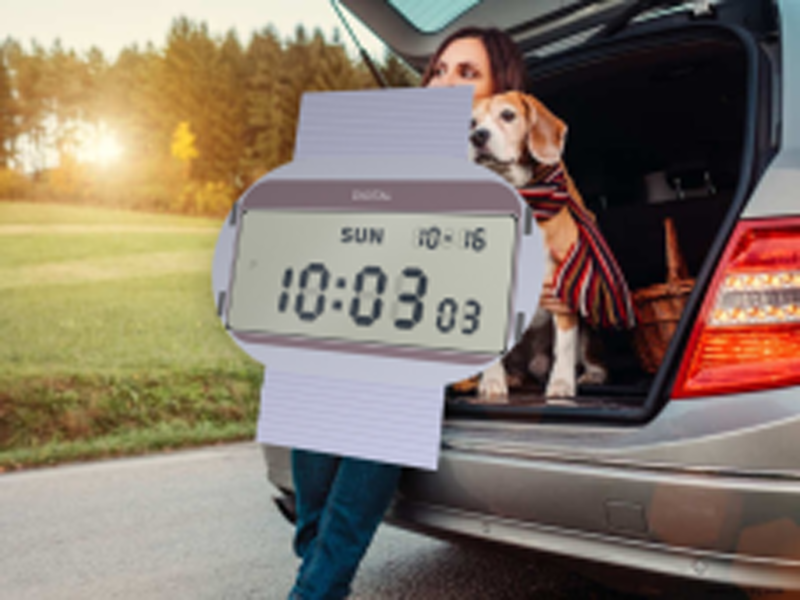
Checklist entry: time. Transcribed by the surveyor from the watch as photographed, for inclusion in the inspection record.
10:03:03
